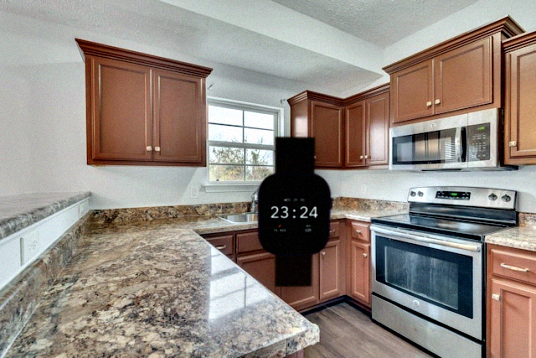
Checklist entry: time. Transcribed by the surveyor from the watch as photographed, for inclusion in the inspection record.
23:24
